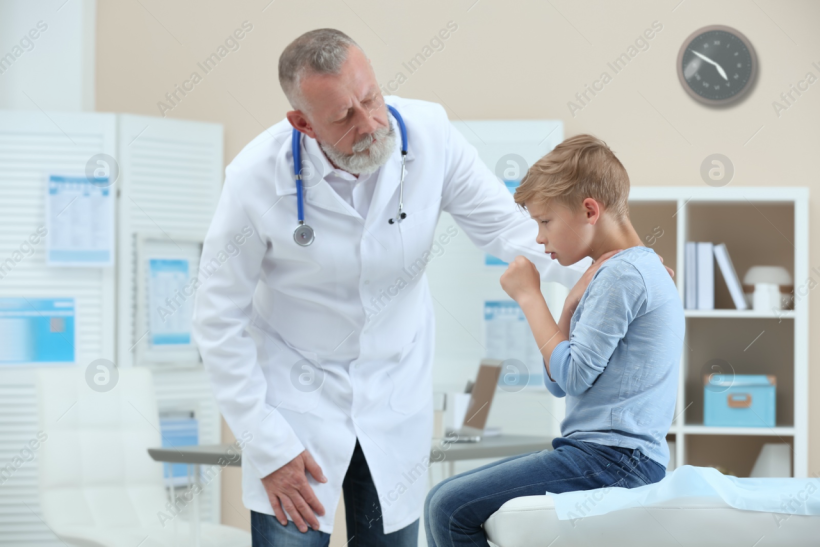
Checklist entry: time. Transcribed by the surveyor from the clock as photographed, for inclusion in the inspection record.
4:50
